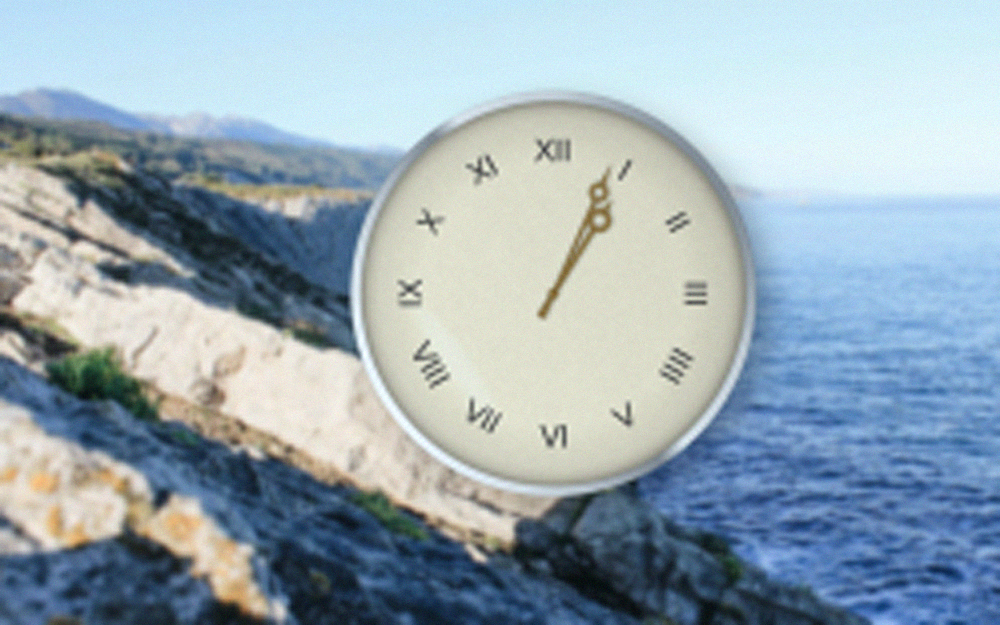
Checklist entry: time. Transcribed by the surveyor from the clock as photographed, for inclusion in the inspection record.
1:04
